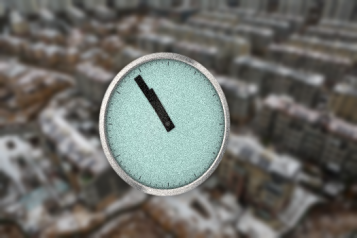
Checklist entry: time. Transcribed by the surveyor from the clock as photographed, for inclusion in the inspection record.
10:54
